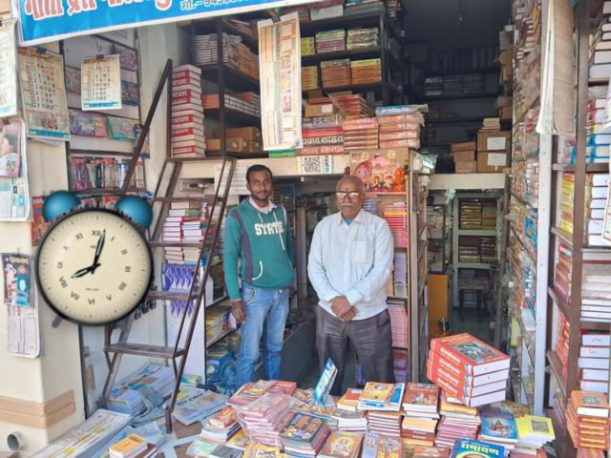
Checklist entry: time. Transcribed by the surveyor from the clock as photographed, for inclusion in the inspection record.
8:02
